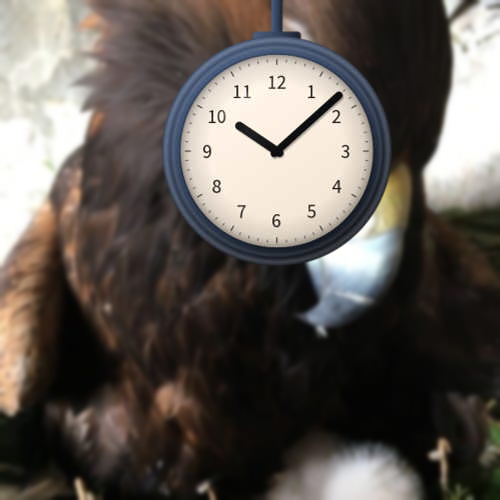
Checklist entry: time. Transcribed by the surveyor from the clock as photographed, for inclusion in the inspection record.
10:08
